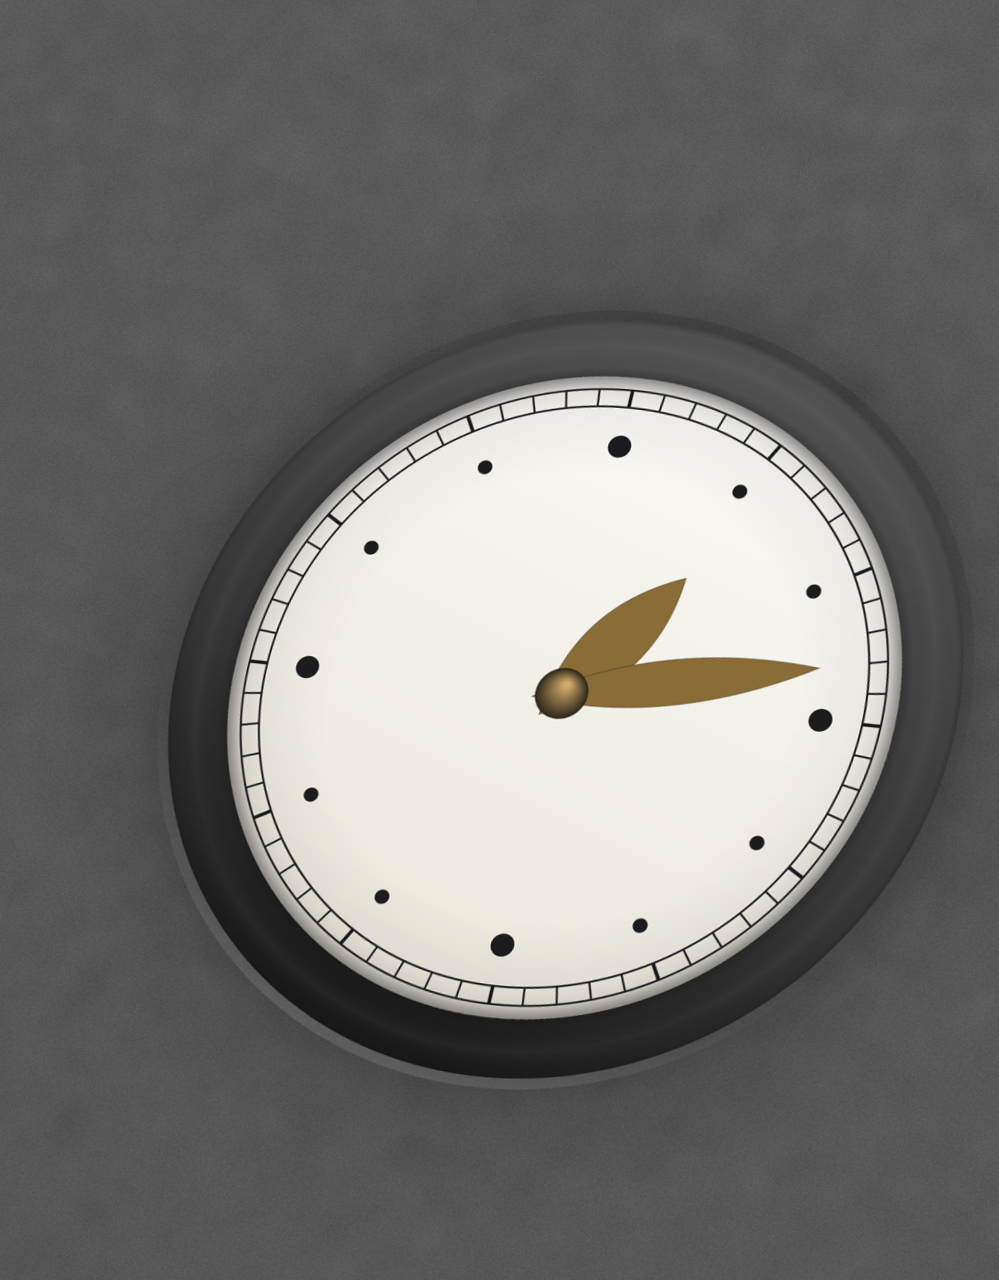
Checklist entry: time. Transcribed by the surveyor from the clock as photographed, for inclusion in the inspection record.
1:13
